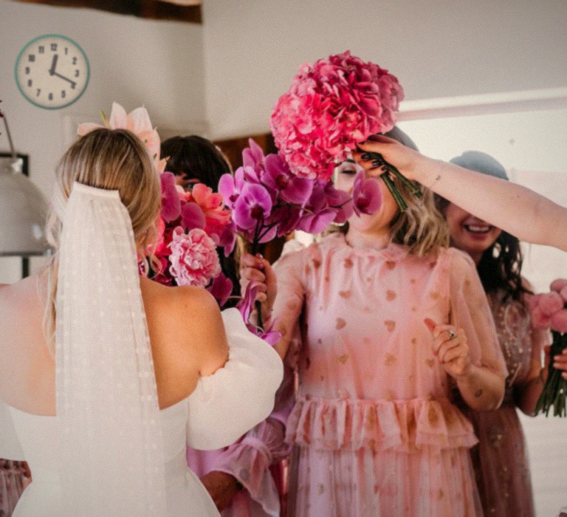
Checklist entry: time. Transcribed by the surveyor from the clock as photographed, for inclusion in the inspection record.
12:19
